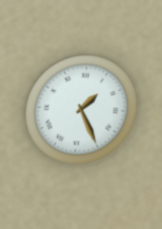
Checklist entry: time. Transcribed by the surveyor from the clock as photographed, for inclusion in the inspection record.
1:25
